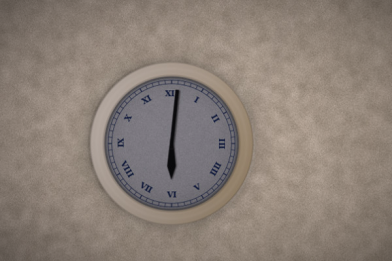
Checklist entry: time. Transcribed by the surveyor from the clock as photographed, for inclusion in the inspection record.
6:01
